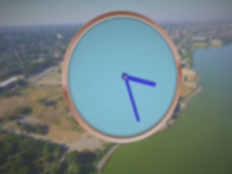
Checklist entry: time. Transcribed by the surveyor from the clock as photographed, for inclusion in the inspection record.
3:27
